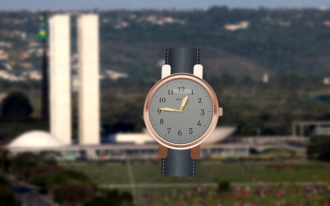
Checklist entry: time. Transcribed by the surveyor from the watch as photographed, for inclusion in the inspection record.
12:46
